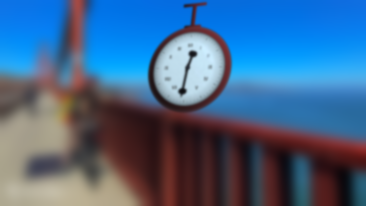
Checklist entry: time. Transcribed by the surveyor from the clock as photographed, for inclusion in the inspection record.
12:31
